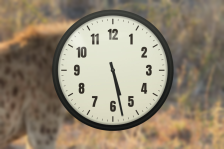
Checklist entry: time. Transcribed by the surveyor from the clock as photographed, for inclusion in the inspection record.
5:28
